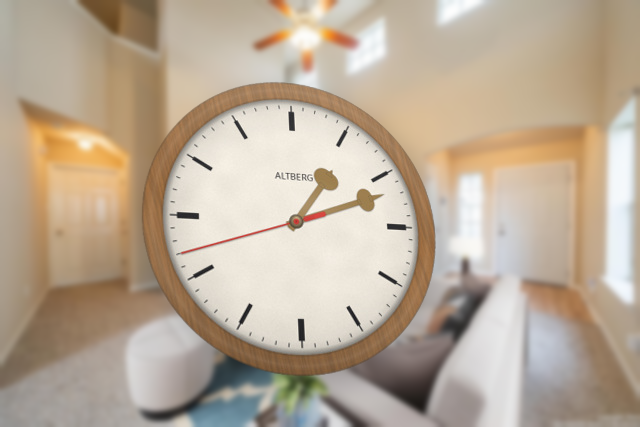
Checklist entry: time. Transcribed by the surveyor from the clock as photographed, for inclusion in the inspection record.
1:11:42
